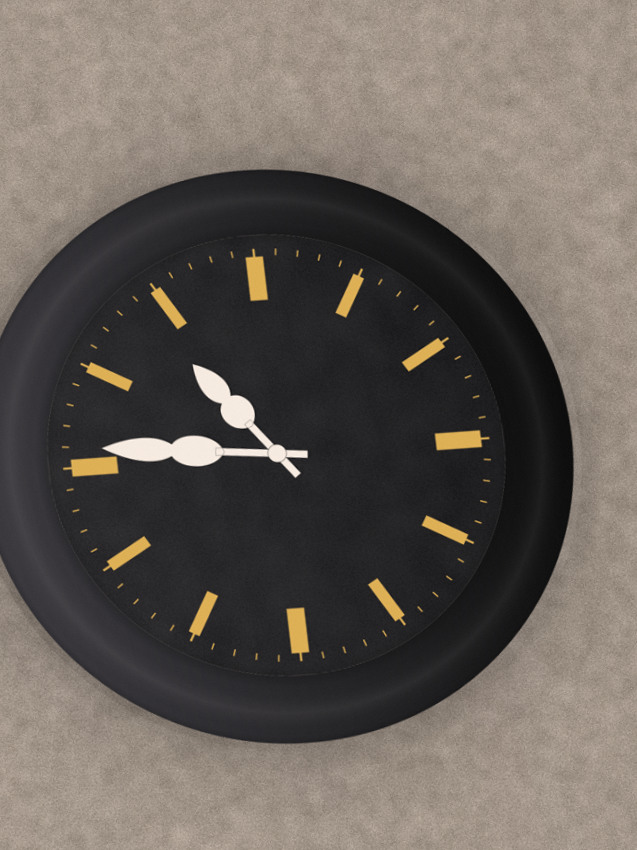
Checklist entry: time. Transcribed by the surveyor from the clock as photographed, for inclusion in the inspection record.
10:46
